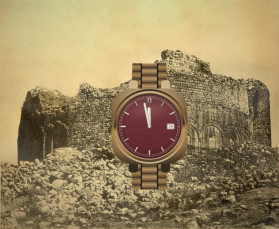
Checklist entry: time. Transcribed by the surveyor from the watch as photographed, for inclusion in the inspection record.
11:58
